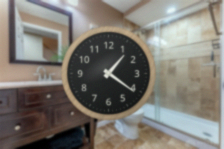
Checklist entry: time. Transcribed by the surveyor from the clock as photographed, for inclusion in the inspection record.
1:21
